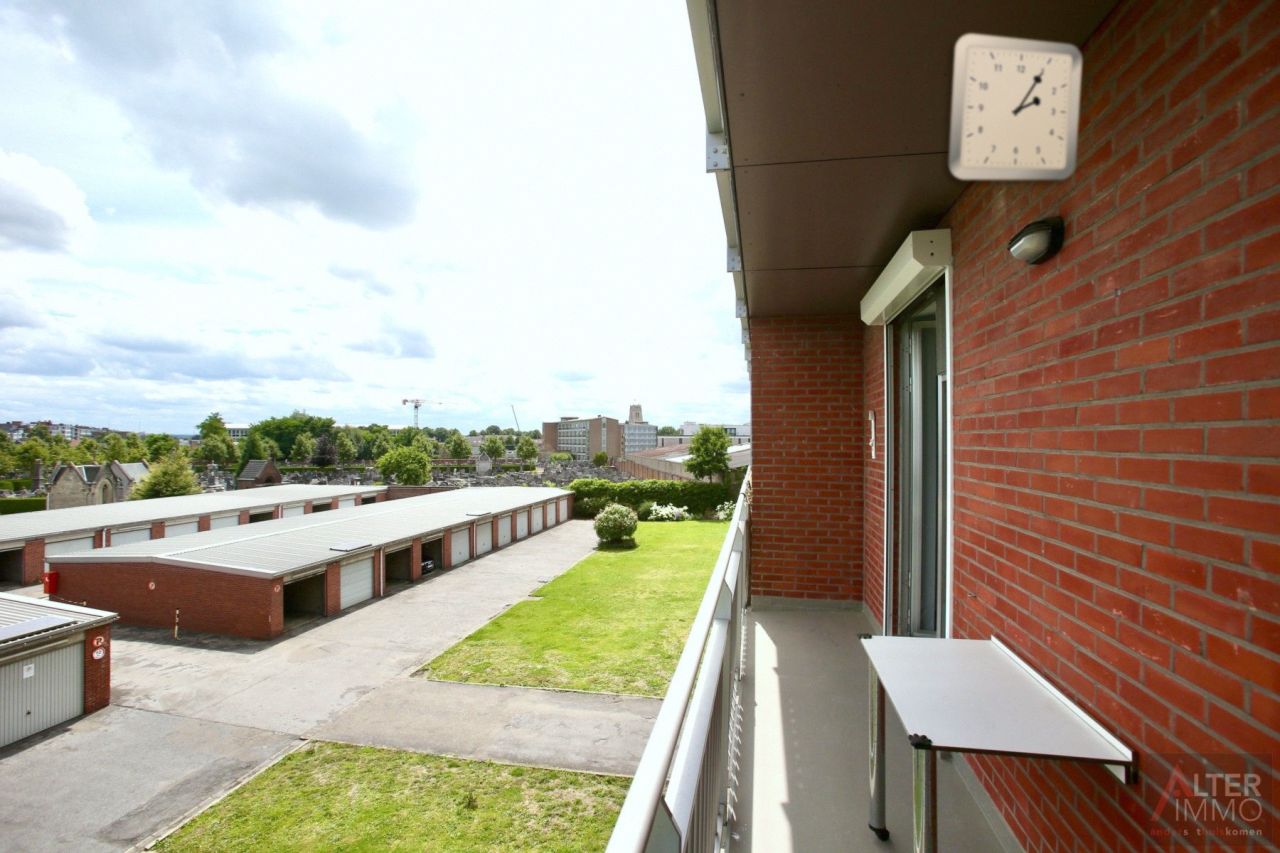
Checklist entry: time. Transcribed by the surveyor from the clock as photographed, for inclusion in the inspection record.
2:05
